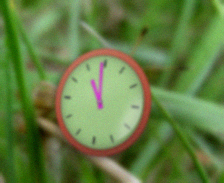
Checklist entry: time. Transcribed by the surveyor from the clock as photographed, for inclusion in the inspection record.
10:59
